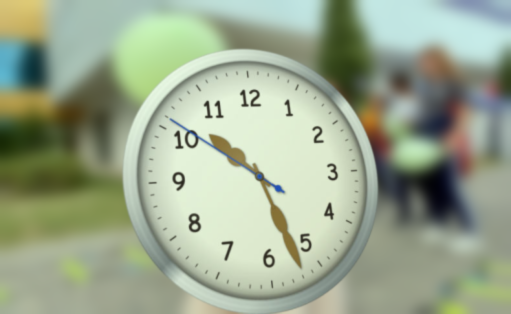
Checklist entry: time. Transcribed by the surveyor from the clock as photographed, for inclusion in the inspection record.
10:26:51
